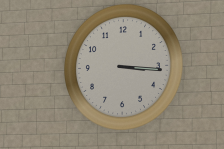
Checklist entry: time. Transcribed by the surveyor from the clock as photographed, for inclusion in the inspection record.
3:16
